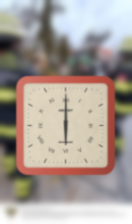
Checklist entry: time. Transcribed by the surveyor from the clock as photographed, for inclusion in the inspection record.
6:00
